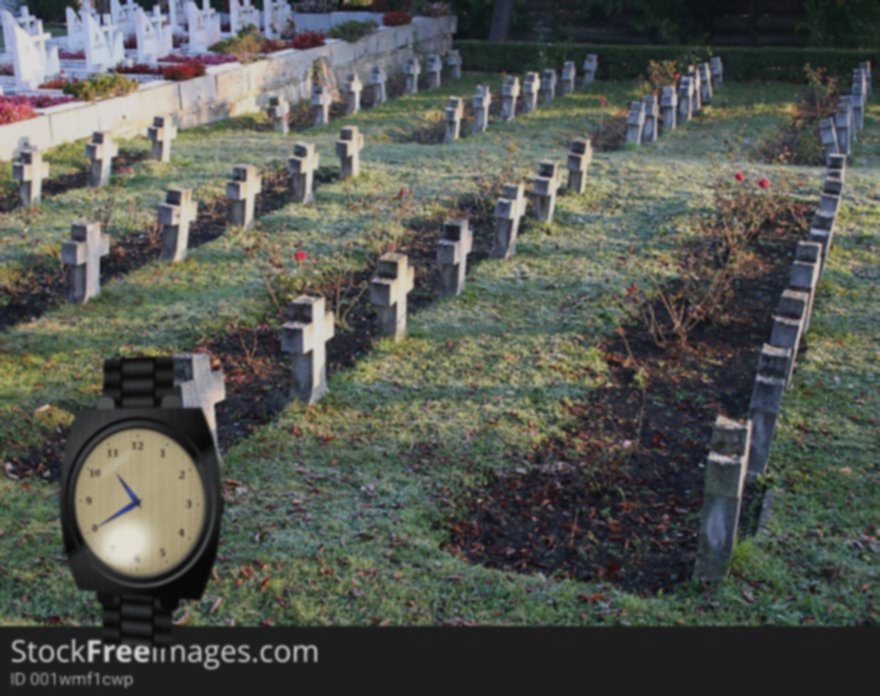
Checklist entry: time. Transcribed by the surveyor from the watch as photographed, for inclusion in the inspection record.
10:40
